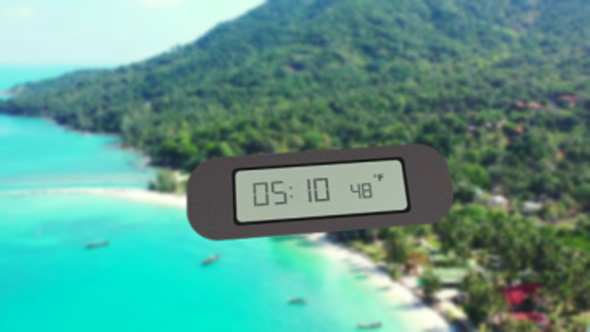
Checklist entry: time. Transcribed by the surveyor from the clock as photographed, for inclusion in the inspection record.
5:10
